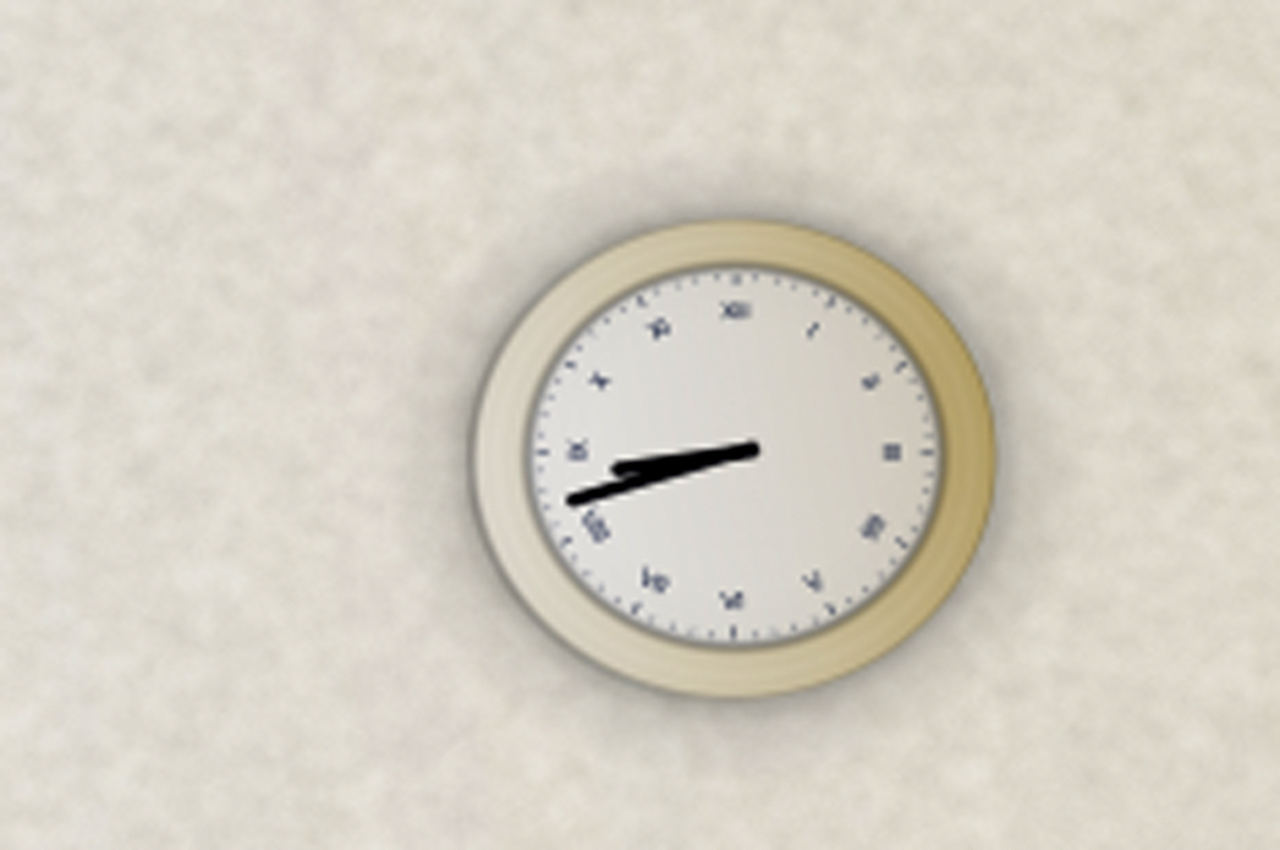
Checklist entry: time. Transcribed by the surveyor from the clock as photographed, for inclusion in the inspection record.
8:42
